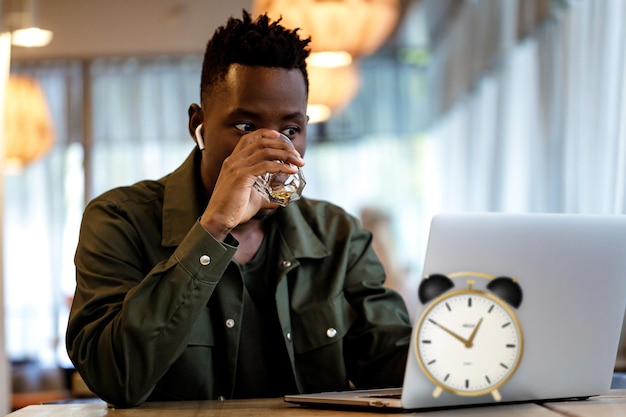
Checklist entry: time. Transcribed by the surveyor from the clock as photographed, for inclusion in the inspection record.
12:50
